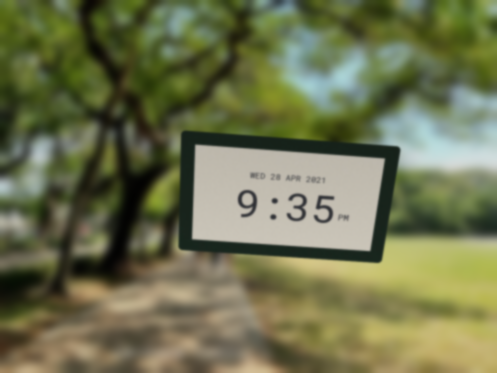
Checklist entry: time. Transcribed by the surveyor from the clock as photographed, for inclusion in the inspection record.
9:35
